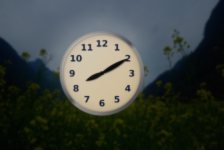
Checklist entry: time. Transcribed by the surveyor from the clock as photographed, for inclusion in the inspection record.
8:10
